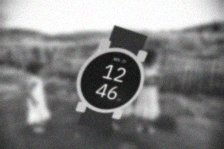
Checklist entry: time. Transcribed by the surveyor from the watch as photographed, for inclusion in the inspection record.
12:46
